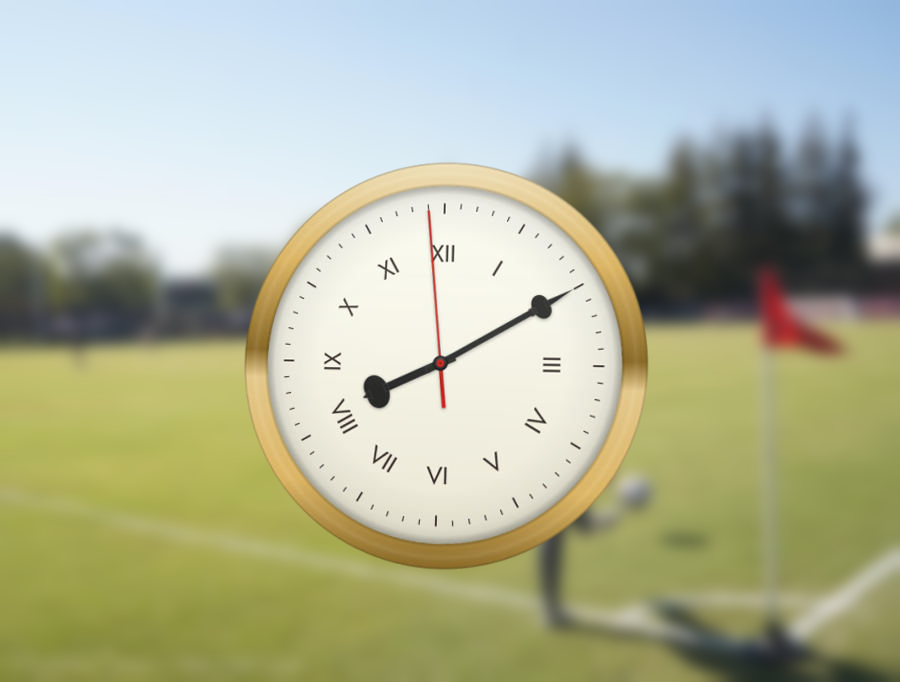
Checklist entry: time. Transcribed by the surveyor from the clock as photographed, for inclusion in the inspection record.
8:09:59
